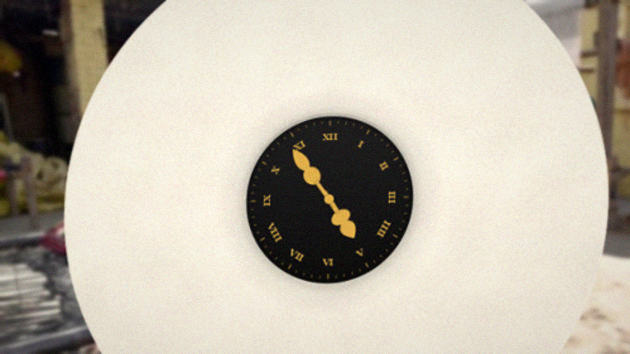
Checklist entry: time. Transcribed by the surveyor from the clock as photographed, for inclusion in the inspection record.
4:54
